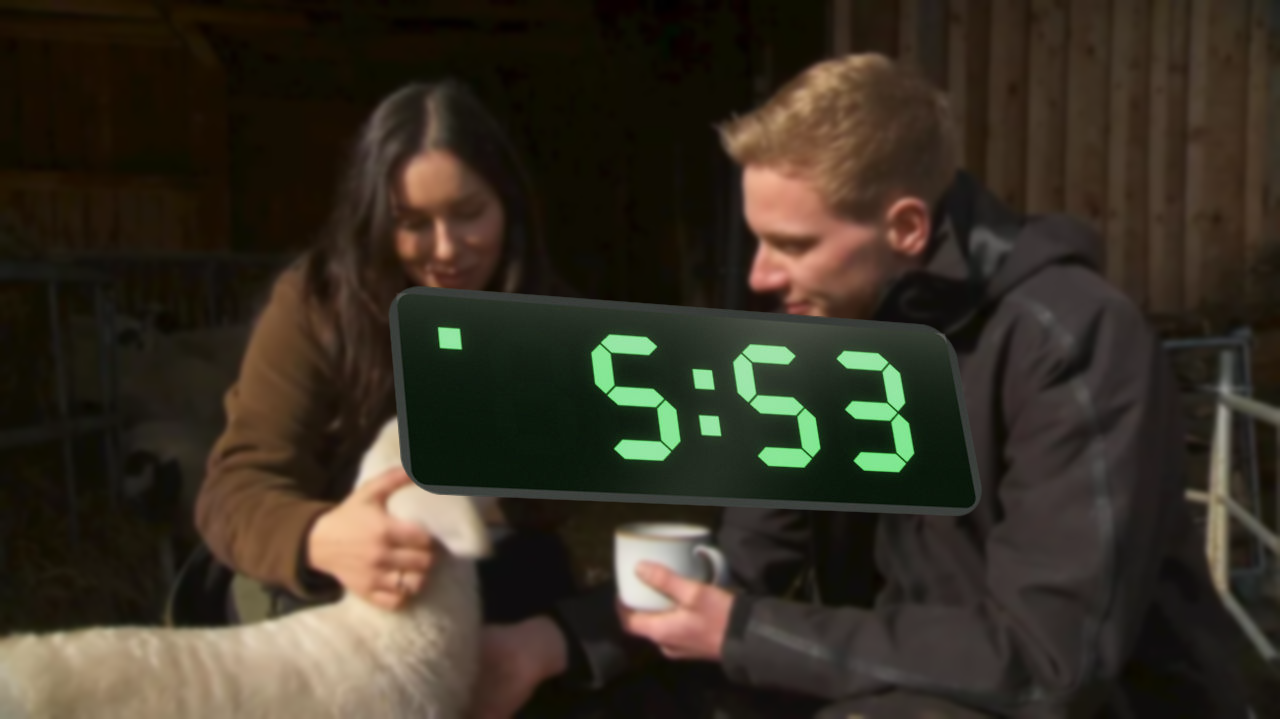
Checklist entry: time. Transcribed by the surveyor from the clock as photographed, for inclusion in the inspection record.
5:53
